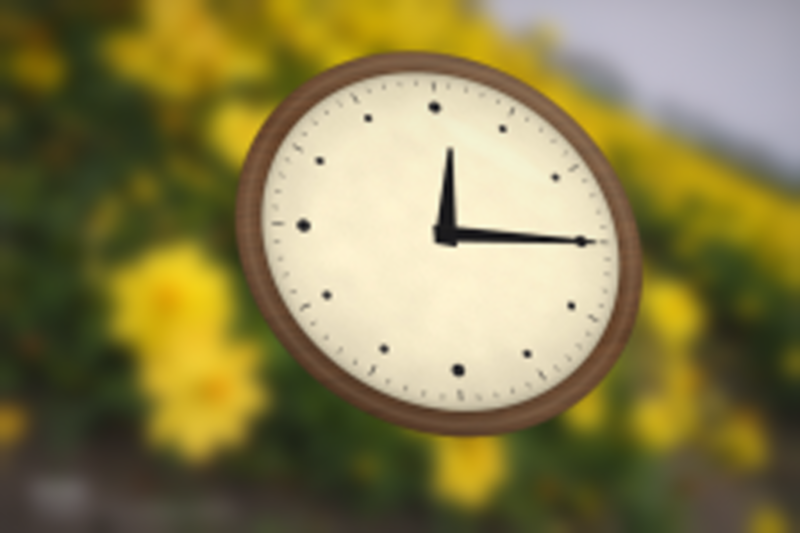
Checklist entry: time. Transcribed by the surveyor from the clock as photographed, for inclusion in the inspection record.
12:15
